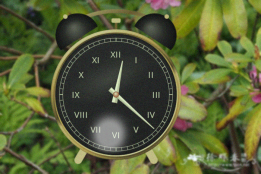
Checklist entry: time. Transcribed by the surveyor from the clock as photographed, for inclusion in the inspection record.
12:22
